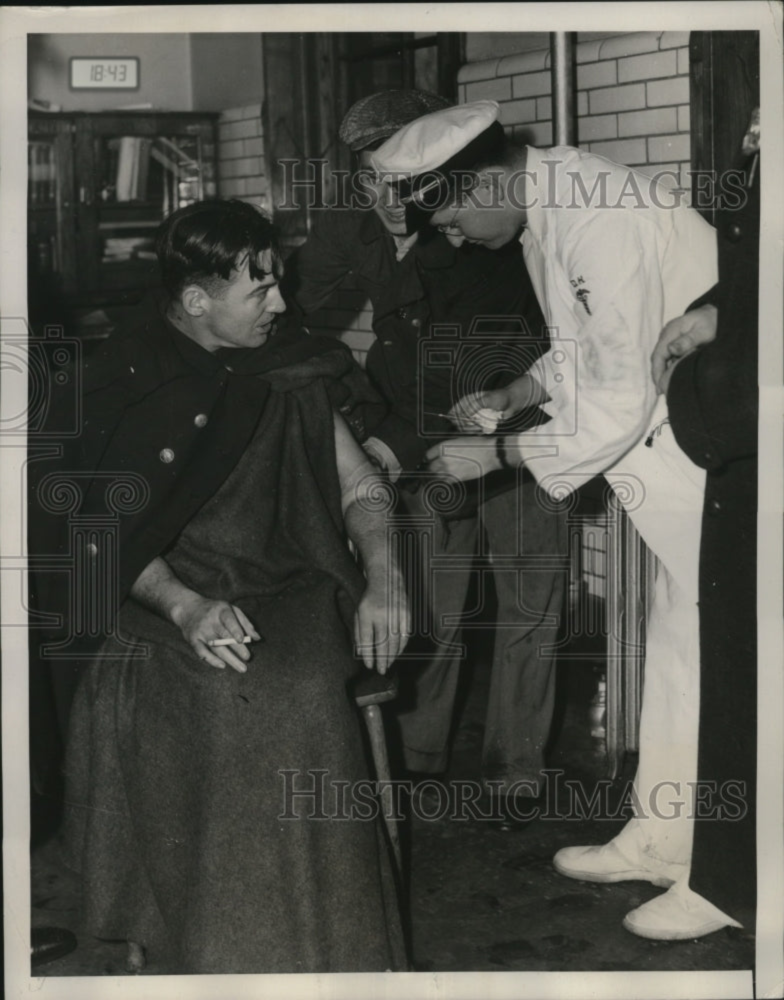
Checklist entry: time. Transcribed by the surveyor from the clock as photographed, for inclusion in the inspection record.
18:43
